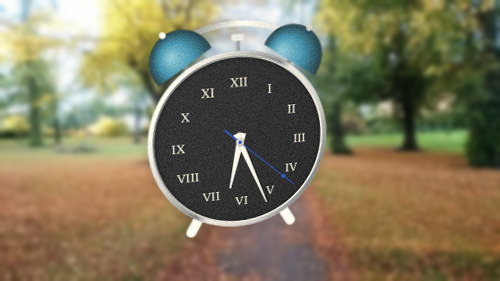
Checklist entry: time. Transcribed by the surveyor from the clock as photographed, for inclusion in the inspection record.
6:26:22
